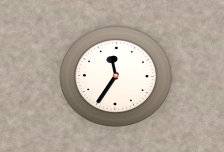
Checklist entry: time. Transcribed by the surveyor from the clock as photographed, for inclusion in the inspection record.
11:35
